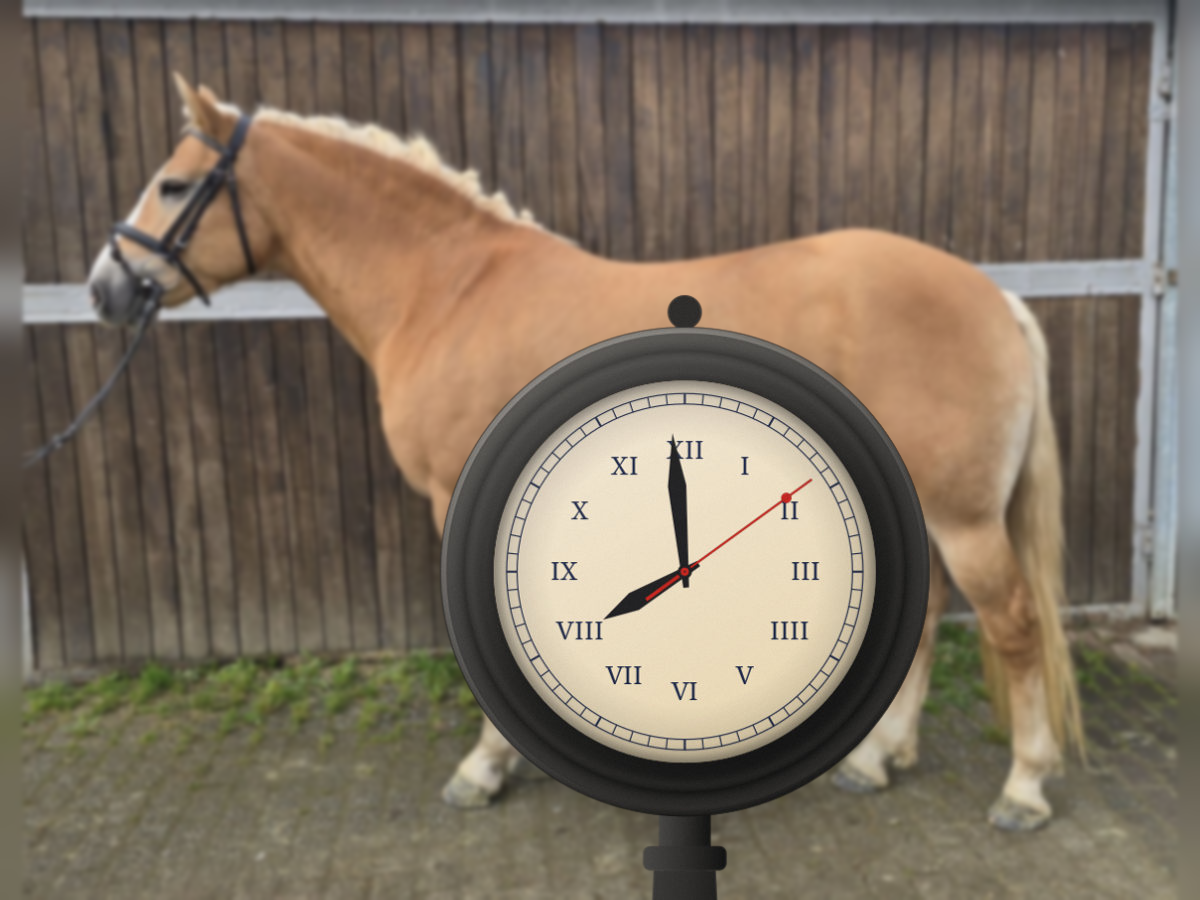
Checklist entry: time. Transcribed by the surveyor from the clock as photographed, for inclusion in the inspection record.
7:59:09
